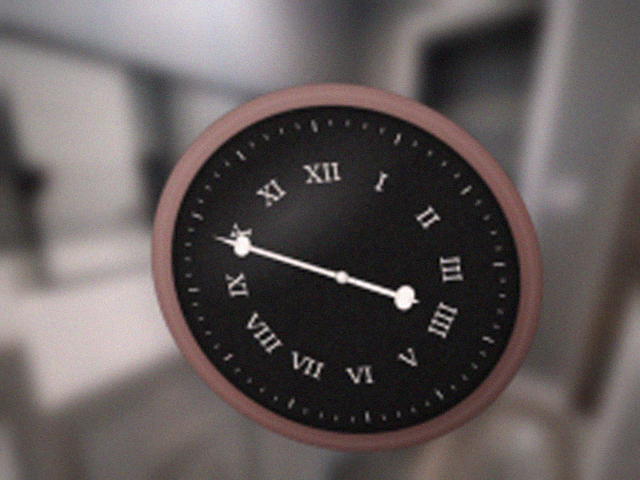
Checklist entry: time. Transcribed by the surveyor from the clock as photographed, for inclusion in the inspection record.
3:49
